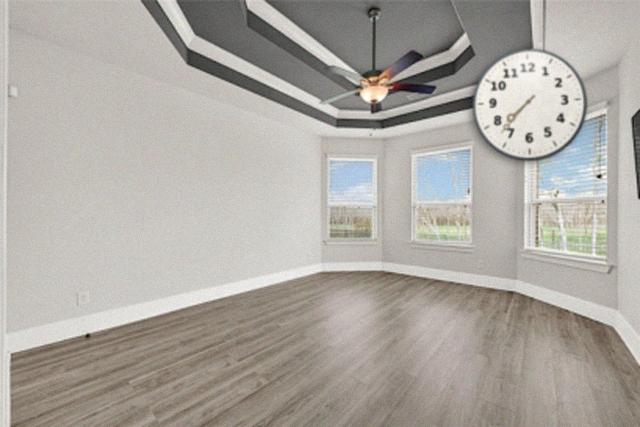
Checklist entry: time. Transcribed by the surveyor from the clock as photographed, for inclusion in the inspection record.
7:37
